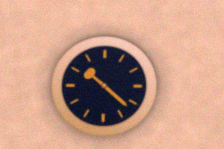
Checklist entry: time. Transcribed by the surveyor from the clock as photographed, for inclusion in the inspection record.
10:22
